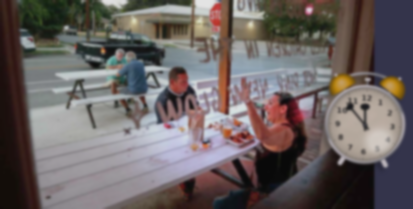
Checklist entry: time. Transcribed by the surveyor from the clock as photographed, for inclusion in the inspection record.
11:53
